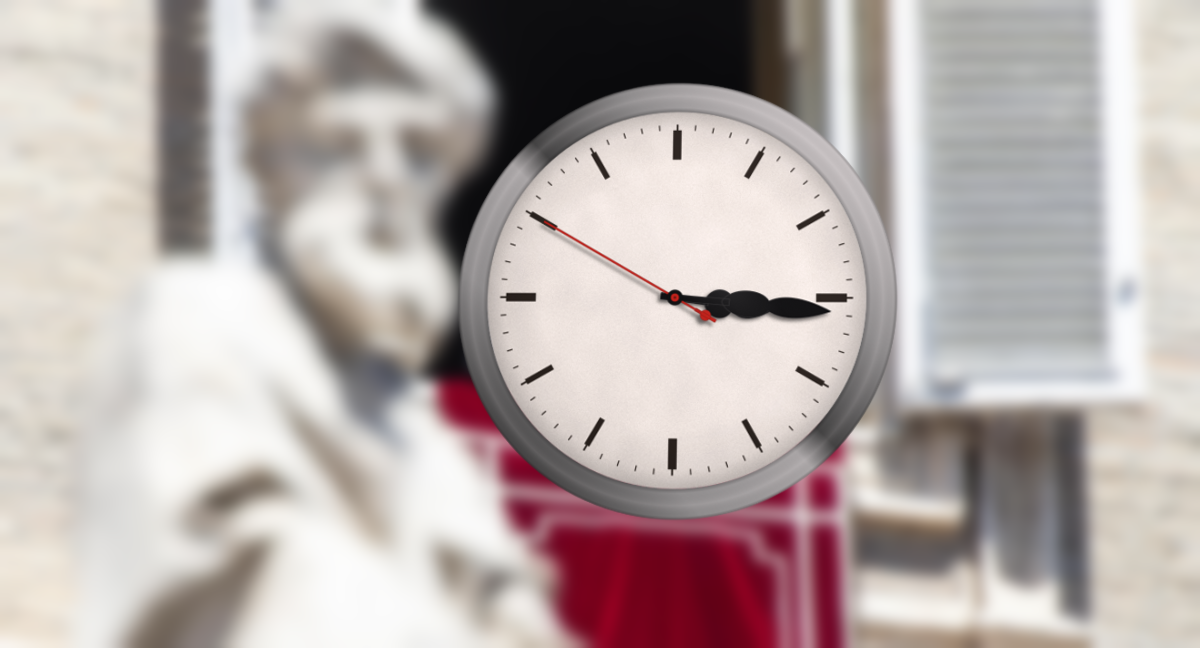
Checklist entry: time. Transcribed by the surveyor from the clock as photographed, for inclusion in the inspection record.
3:15:50
